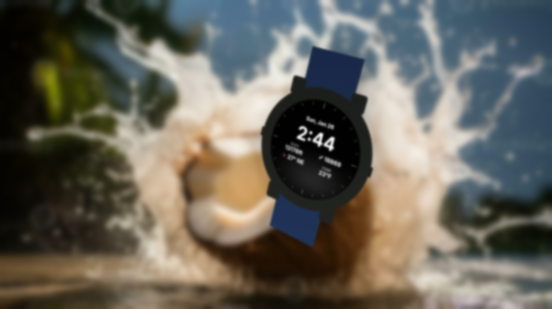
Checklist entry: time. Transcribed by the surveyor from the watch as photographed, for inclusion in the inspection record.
2:44
